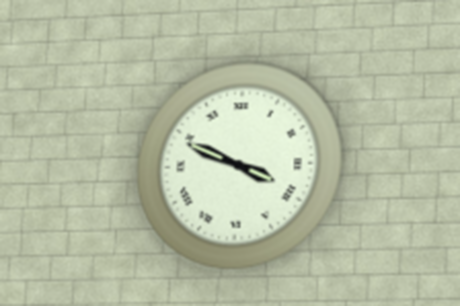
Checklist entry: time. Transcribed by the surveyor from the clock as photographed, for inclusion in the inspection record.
3:49
